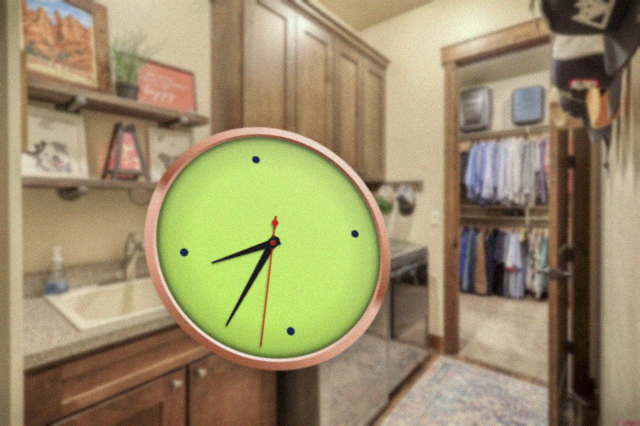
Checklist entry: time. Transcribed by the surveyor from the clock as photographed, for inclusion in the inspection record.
8:36:33
